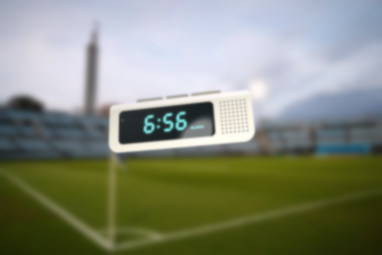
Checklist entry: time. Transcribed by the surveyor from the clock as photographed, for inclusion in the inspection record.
6:56
